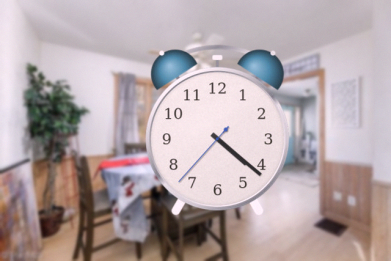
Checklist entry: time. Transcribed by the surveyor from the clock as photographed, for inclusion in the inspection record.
4:21:37
